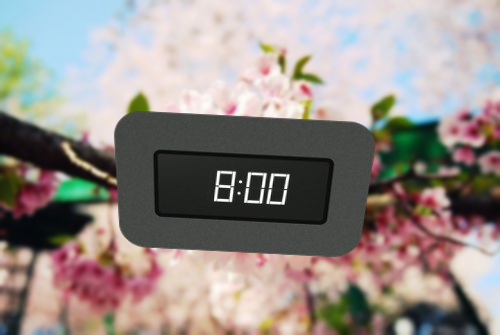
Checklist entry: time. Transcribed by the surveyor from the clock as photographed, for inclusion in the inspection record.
8:00
